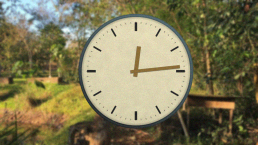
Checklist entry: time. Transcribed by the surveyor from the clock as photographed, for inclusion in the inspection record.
12:14
